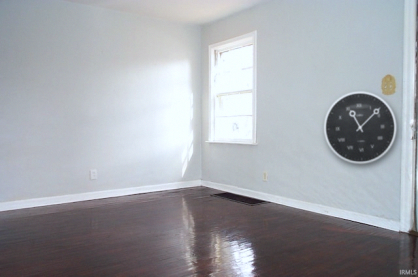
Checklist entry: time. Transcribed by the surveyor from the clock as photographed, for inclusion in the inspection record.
11:08
